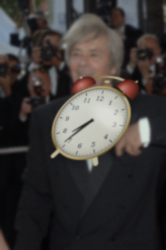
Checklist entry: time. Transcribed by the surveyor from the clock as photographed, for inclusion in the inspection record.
7:36
